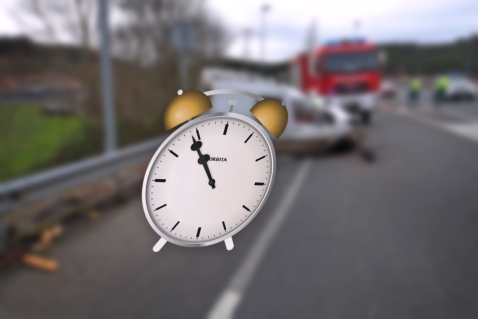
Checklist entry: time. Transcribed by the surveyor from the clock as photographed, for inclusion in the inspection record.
10:54
